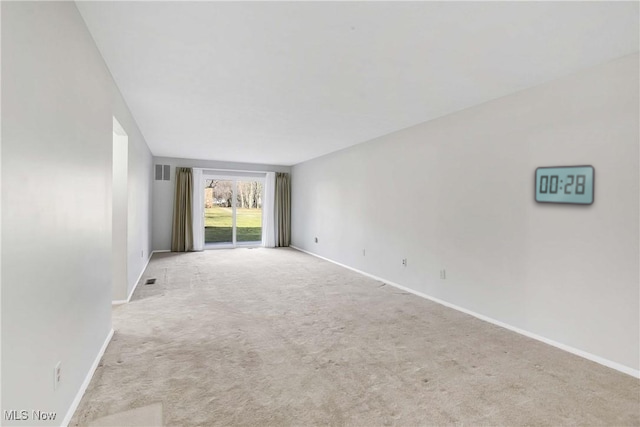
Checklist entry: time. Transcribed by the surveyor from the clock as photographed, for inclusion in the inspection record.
0:28
